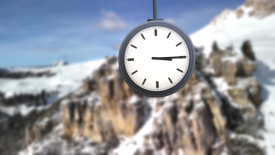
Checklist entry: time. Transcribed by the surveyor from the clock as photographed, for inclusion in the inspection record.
3:15
